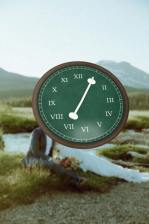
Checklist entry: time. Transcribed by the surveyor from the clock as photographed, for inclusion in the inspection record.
7:05
